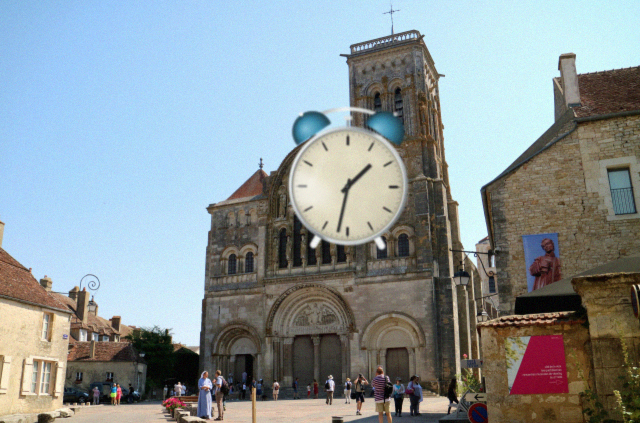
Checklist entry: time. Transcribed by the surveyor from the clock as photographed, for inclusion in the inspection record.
1:32
